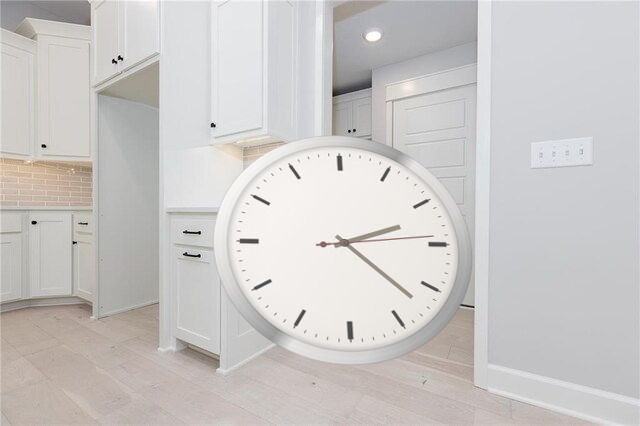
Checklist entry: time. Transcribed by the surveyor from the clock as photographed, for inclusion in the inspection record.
2:22:14
